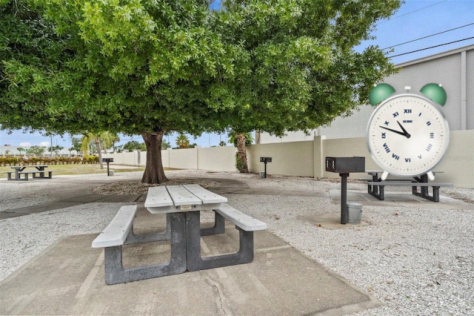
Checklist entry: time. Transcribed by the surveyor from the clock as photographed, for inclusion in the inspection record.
10:48
